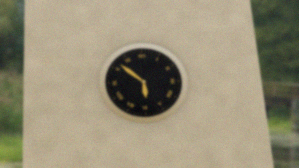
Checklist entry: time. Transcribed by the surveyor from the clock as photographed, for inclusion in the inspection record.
5:52
